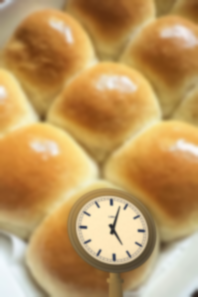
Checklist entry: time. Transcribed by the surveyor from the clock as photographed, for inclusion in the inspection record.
5:03
